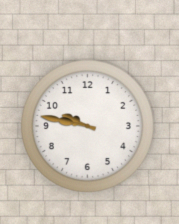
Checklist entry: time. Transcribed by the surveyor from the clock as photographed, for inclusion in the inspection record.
9:47
